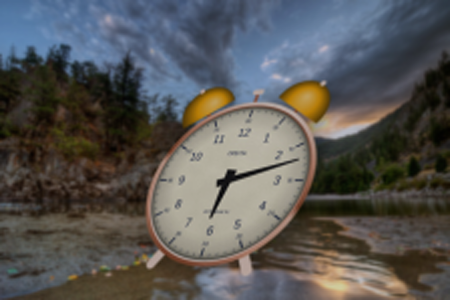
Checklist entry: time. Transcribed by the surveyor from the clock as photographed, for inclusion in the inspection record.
6:12
